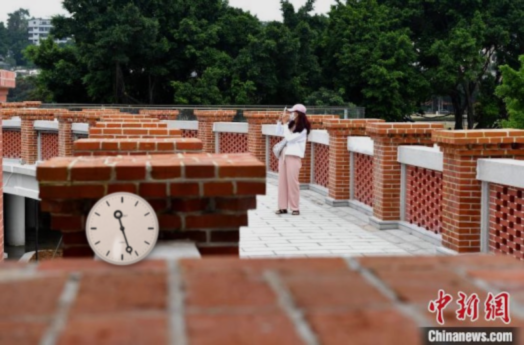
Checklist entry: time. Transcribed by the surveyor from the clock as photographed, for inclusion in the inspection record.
11:27
